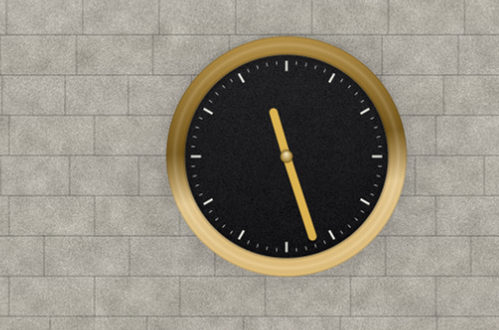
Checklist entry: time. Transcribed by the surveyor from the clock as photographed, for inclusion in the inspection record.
11:27
